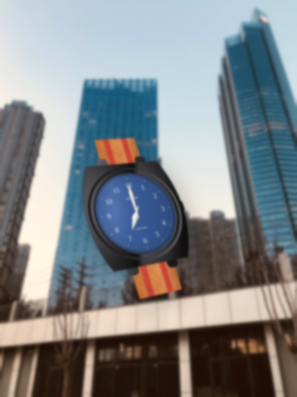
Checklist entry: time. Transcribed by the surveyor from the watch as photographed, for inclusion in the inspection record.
7:00
